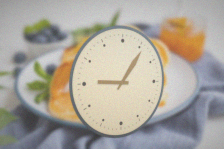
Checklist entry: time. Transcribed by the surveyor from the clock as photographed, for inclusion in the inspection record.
9:06
